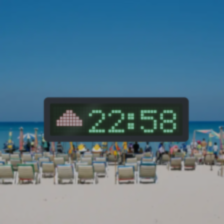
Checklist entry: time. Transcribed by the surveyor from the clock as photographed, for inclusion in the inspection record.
22:58
